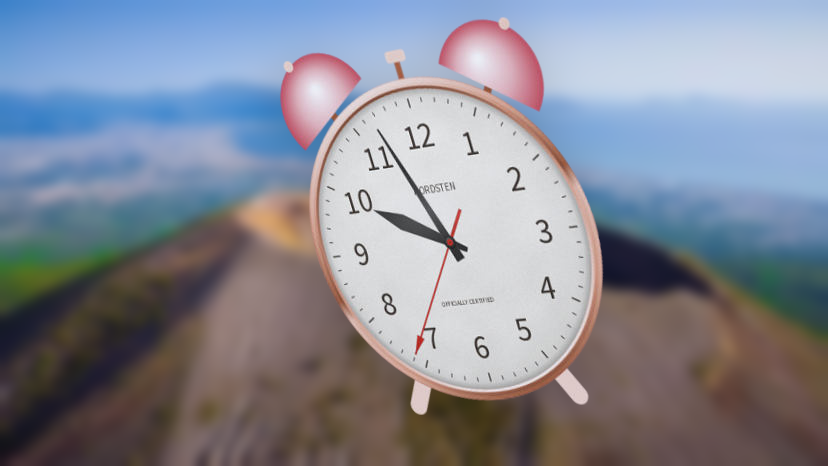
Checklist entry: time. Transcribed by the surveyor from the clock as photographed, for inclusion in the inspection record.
9:56:36
